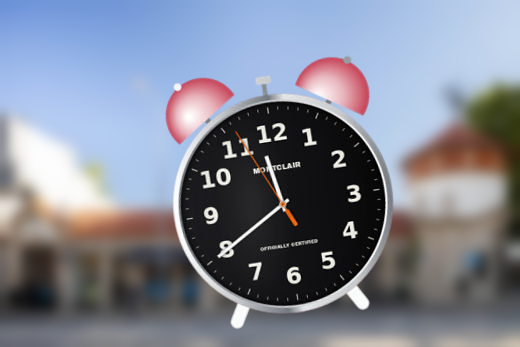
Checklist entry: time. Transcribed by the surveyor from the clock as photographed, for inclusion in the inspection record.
11:39:56
